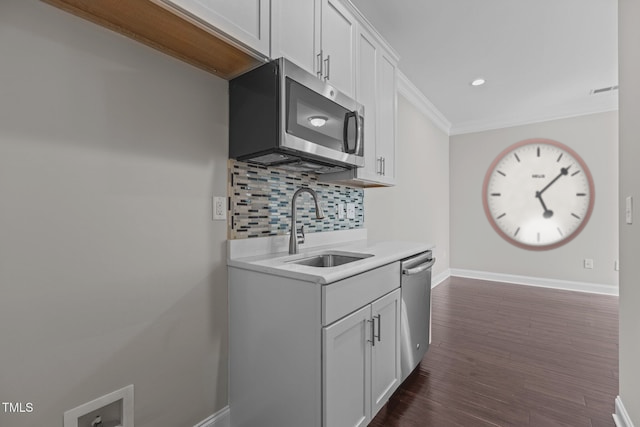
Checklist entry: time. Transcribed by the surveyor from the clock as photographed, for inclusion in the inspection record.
5:08
